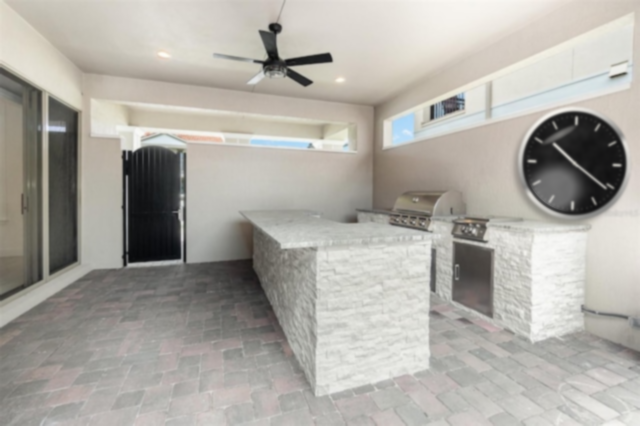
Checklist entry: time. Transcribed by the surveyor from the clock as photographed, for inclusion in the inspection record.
10:21
